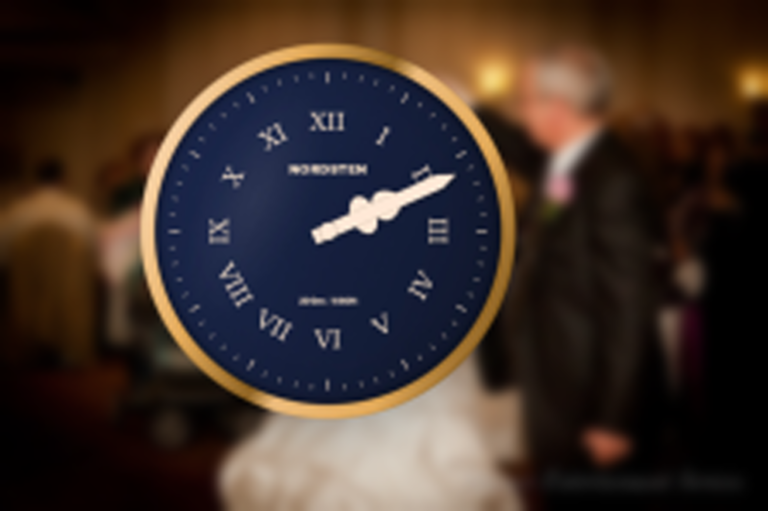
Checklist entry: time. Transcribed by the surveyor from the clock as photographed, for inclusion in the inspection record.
2:11
